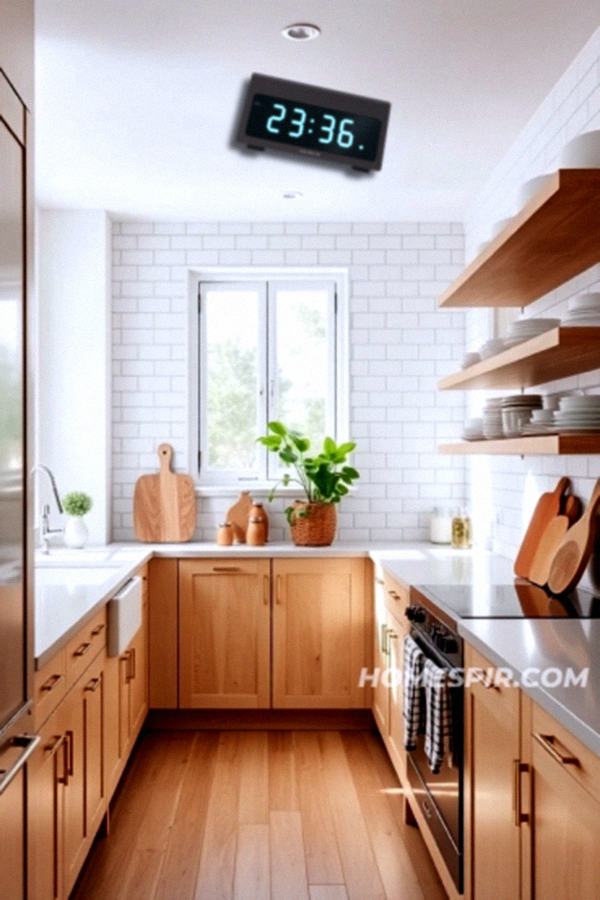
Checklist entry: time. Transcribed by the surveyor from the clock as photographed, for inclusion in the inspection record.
23:36
